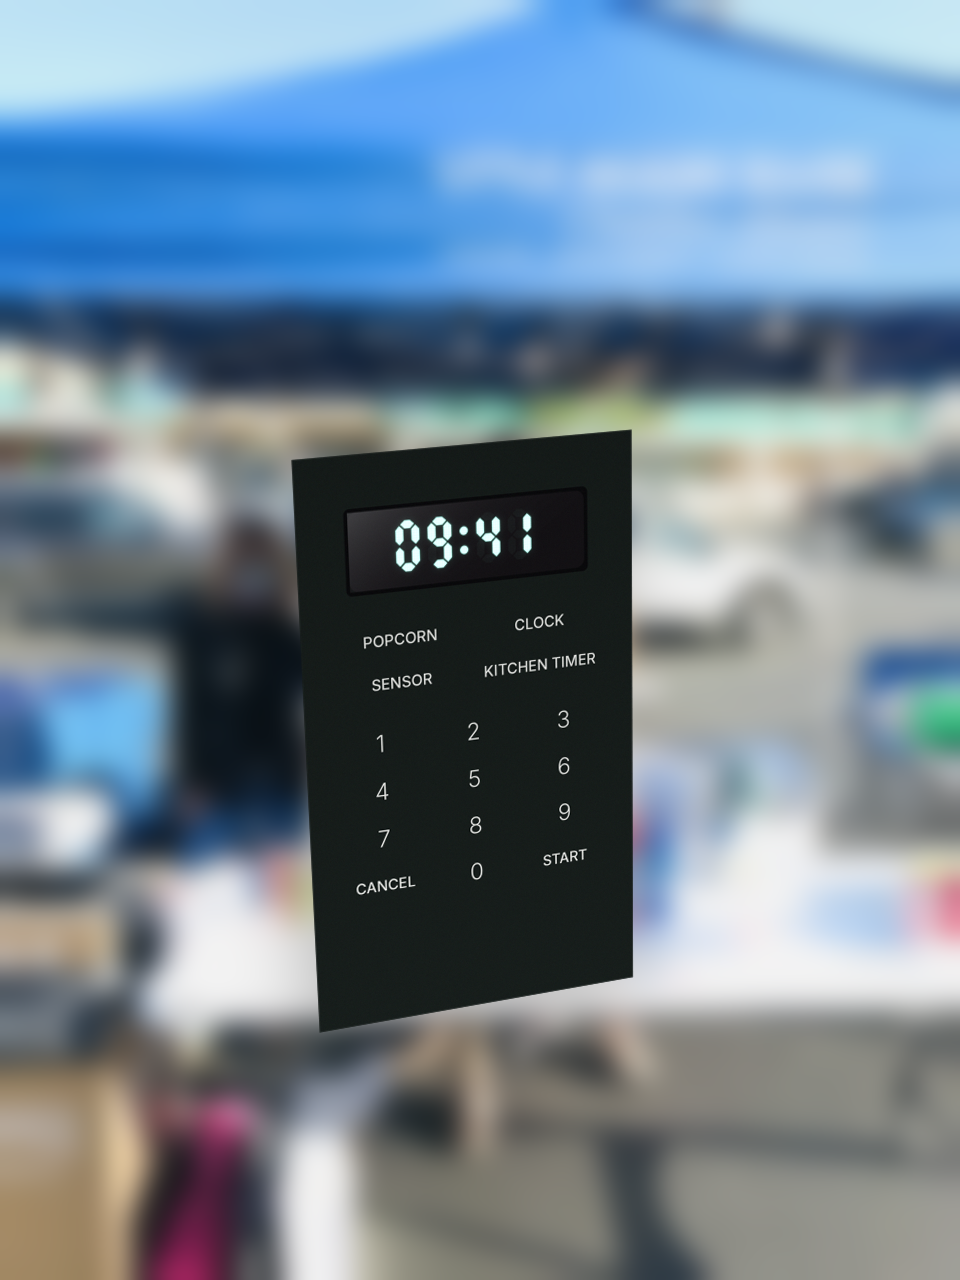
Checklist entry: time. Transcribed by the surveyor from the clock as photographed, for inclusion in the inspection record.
9:41
